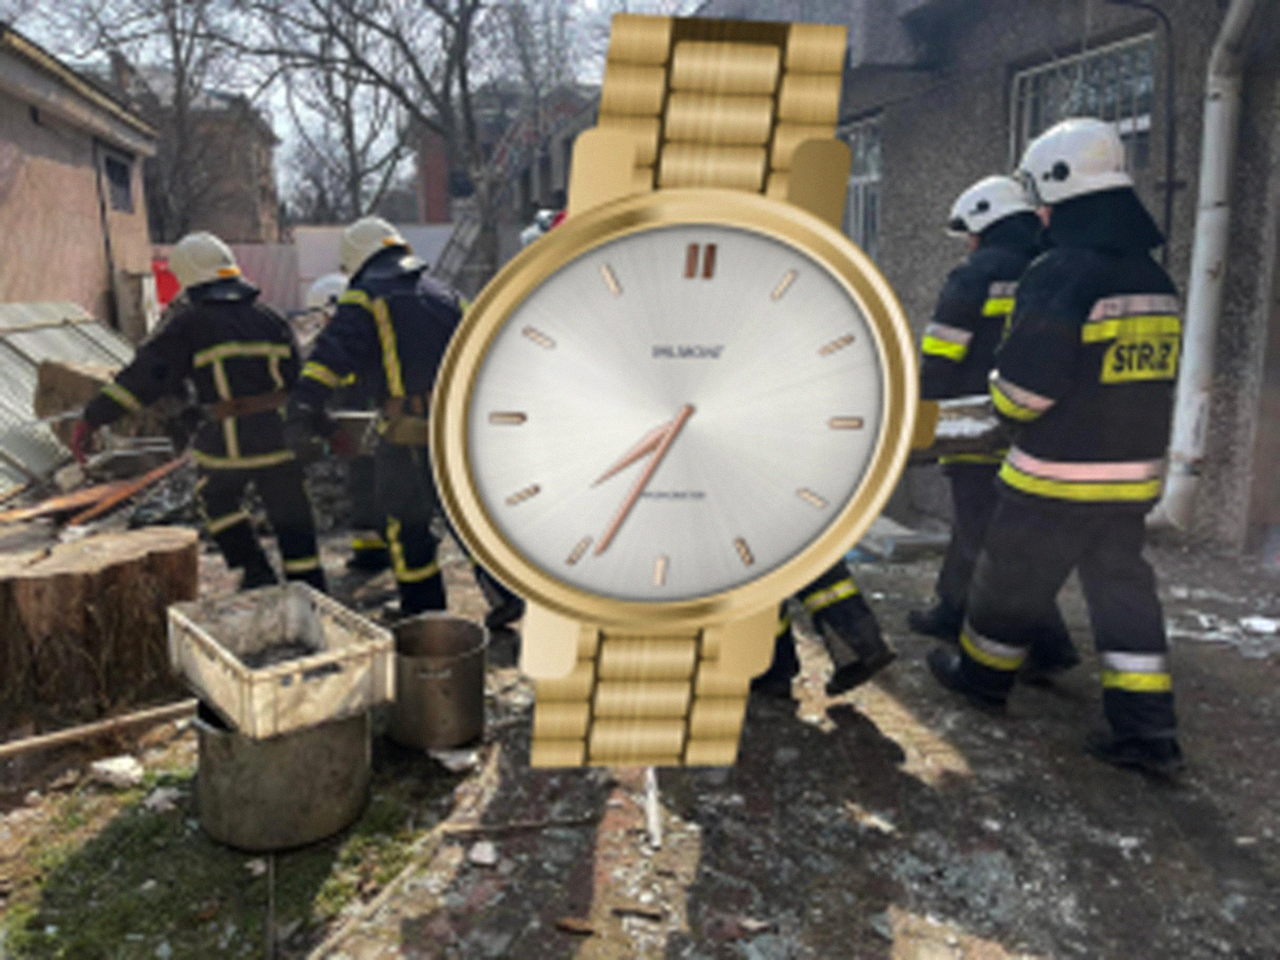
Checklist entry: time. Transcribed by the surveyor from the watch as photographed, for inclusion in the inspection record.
7:34
